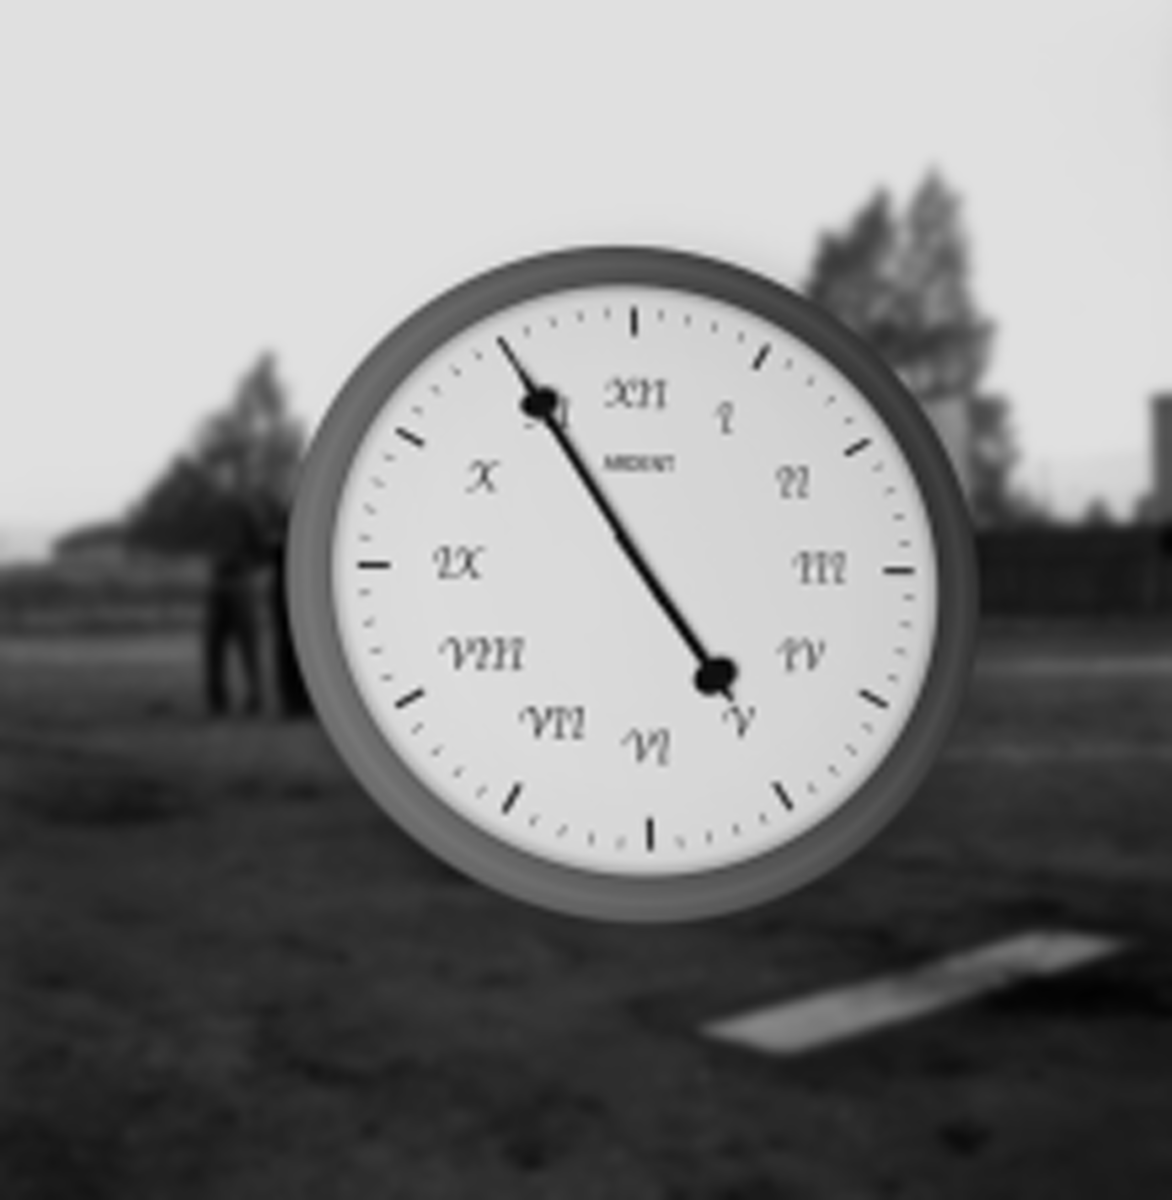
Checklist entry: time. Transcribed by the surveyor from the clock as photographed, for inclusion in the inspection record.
4:55
